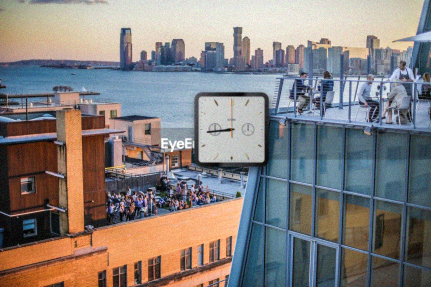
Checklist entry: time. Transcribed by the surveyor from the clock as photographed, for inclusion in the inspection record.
8:44
